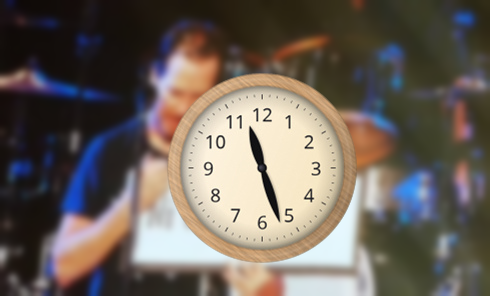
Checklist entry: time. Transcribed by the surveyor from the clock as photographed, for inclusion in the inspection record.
11:27
